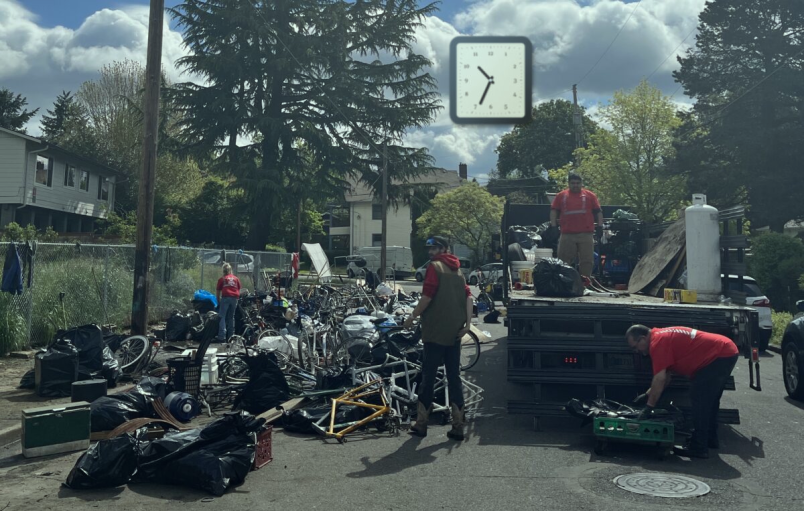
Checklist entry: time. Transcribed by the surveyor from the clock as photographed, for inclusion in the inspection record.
10:34
